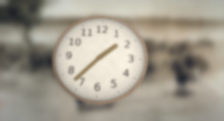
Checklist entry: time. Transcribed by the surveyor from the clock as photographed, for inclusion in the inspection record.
1:37
